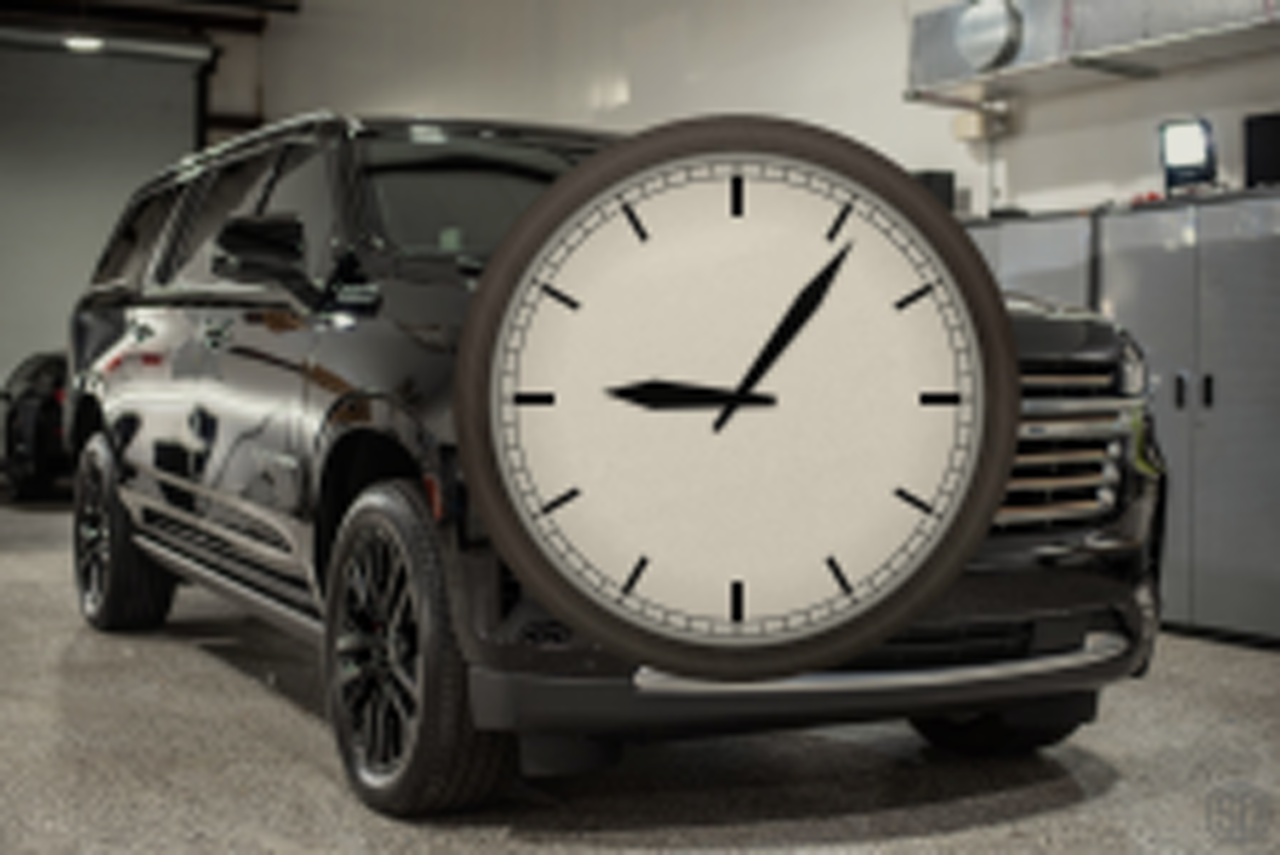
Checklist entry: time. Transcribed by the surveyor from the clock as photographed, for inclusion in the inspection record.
9:06
